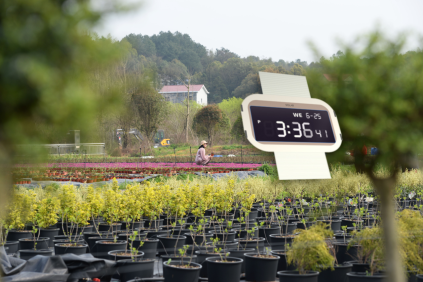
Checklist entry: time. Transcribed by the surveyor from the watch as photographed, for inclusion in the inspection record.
3:36:41
